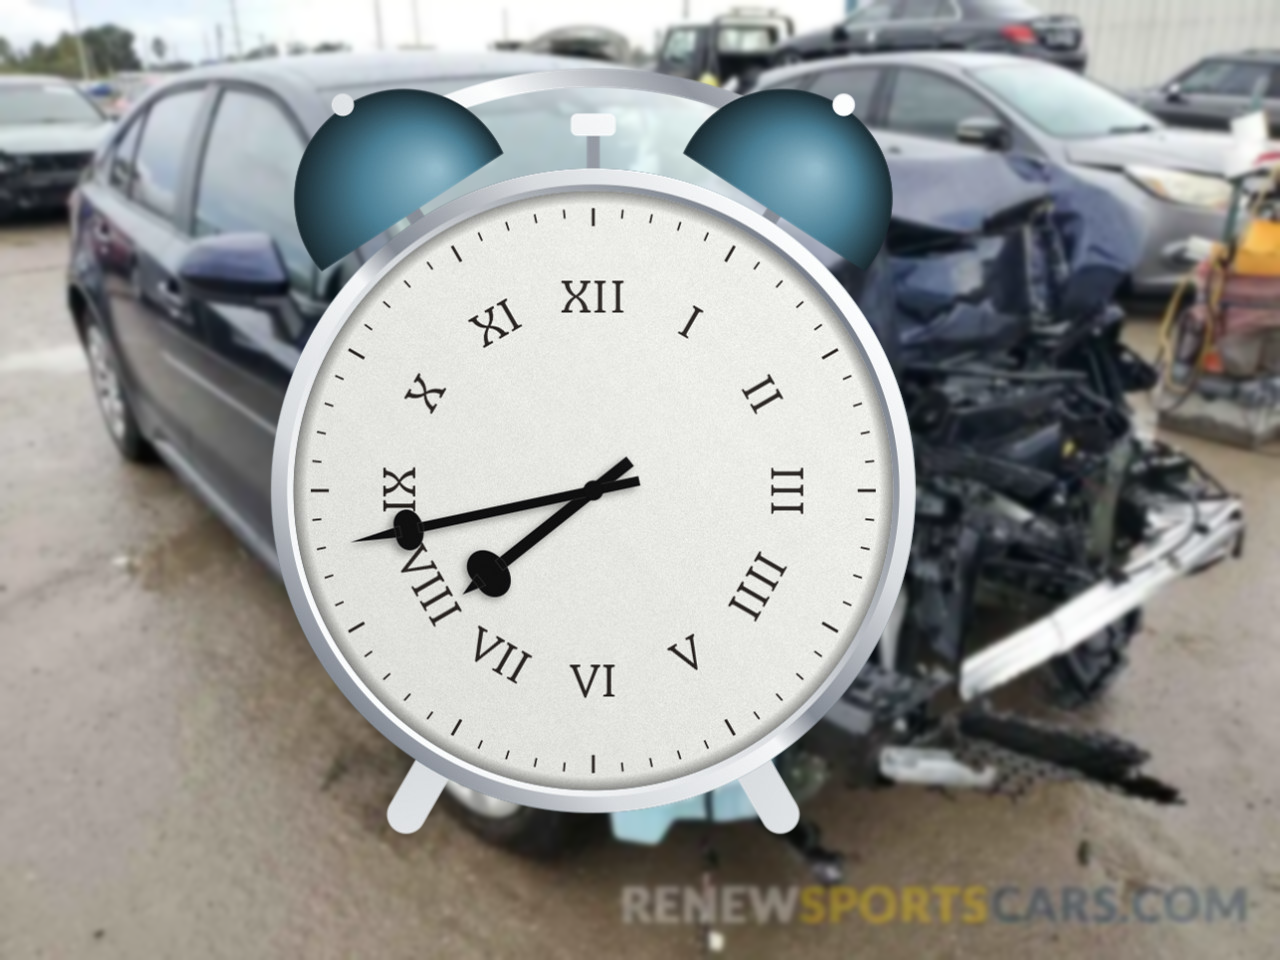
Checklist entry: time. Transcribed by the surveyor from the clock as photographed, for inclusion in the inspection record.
7:43
